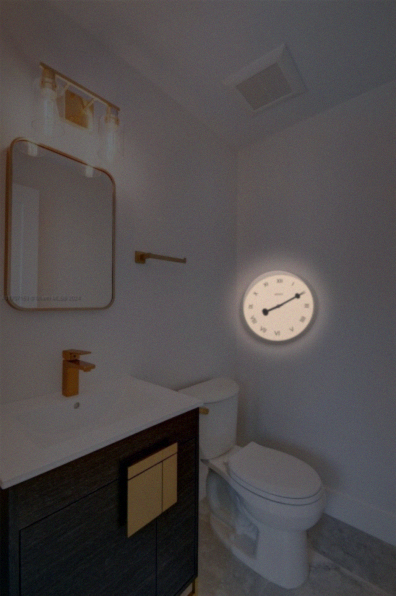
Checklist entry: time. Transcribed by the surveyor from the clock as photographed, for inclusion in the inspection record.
8:10
